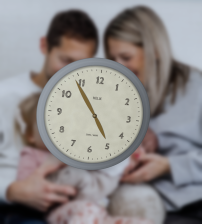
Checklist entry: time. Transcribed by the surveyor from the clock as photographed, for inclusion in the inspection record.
4:54
